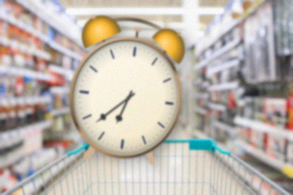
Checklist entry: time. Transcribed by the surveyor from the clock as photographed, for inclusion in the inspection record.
6:38
